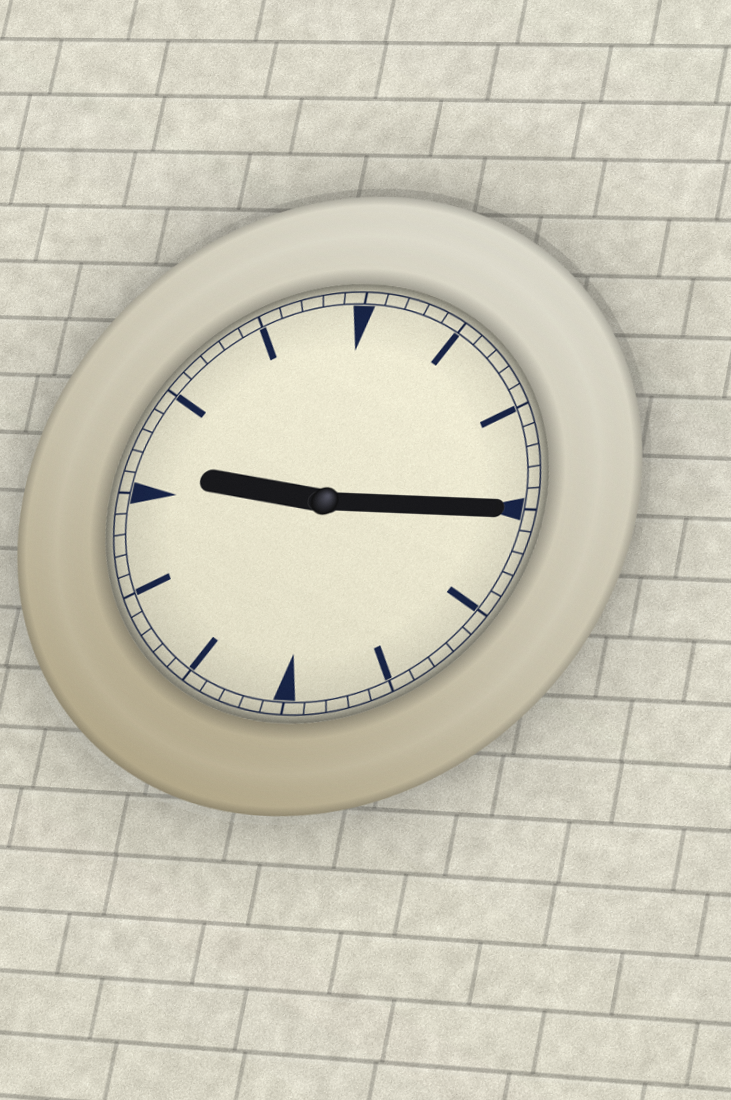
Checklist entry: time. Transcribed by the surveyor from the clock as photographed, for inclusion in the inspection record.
9:15
